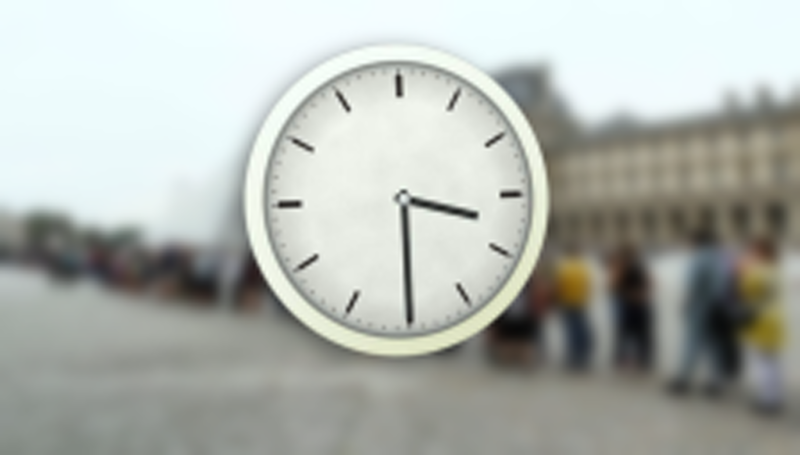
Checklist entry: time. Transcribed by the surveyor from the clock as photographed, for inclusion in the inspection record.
3:30
